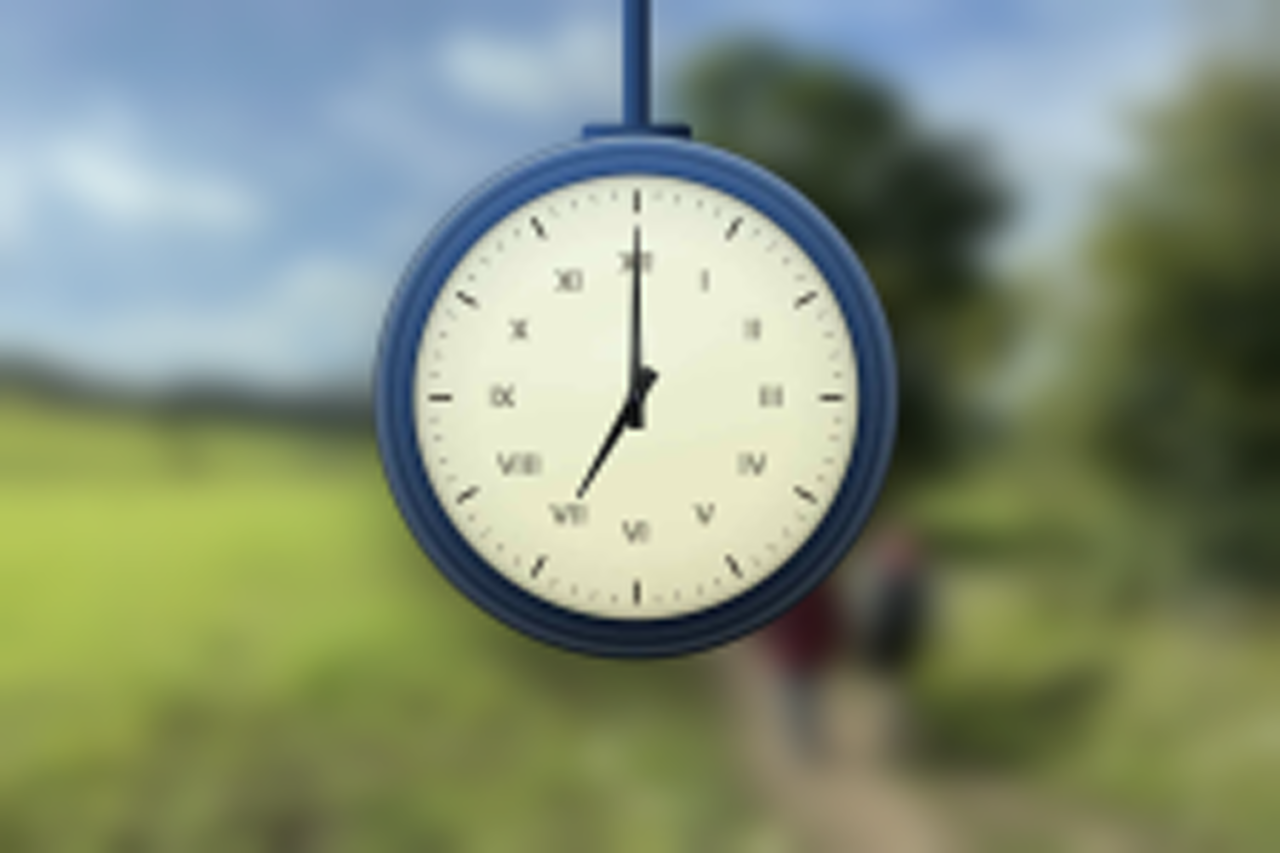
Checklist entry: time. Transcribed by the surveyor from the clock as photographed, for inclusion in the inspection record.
7:00
